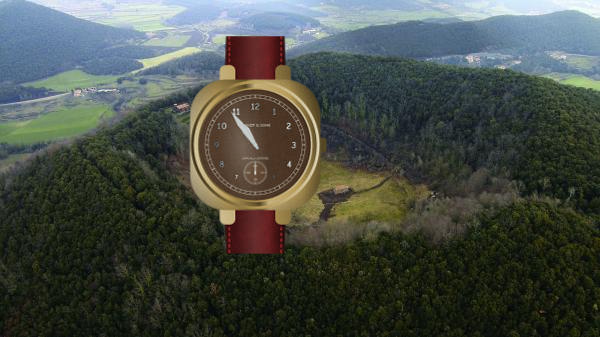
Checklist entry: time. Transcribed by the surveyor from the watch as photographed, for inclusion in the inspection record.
10:54
